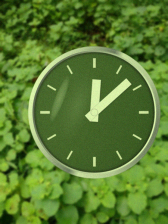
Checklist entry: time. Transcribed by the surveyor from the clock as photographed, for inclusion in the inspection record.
12:08
